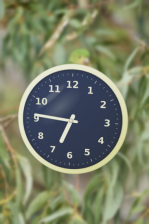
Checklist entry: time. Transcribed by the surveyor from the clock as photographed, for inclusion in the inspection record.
6:46
